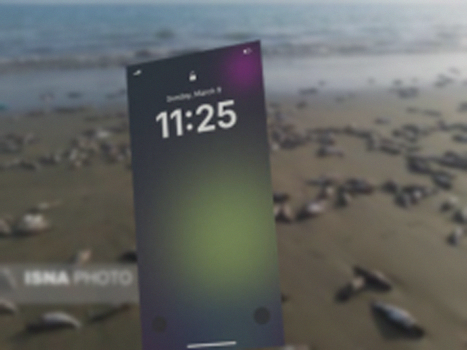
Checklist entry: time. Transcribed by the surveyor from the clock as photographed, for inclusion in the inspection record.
11:25
